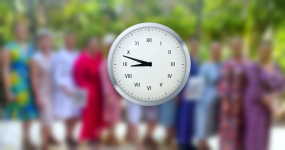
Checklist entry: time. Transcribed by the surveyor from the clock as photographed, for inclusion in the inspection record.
8:48
